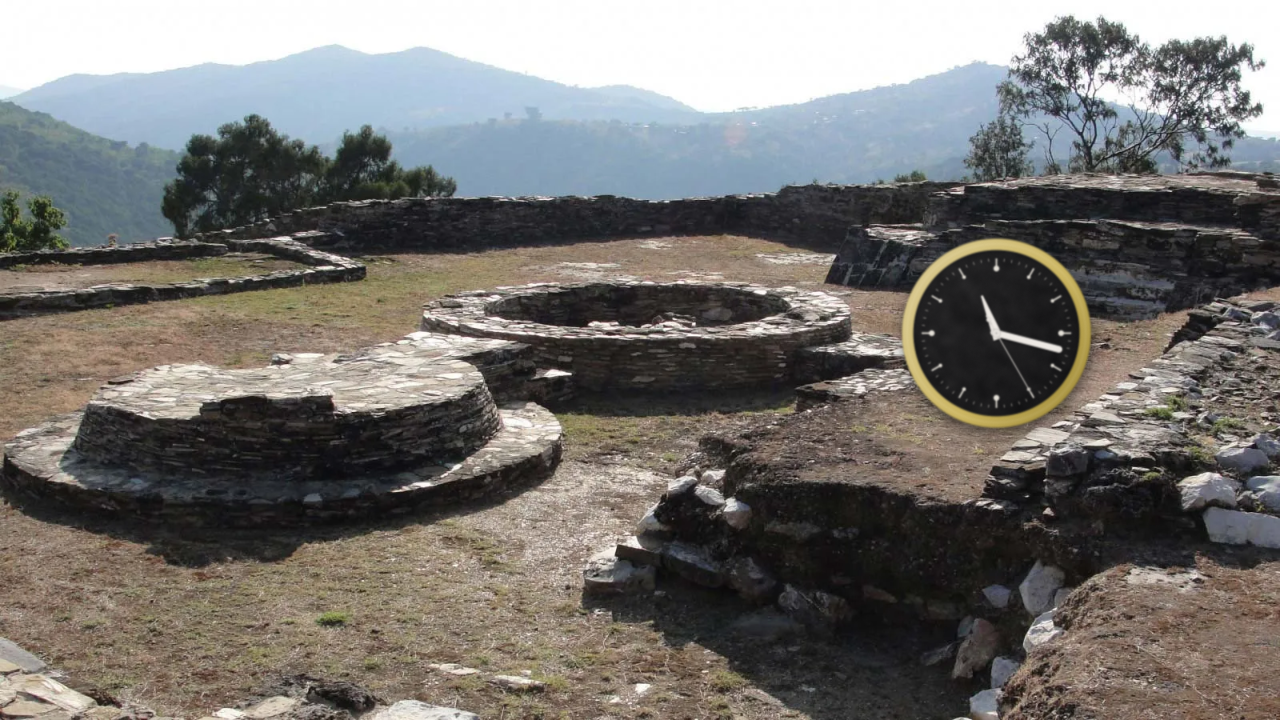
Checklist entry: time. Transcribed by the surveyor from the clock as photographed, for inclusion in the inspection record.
11:17:25
